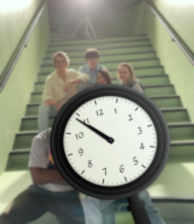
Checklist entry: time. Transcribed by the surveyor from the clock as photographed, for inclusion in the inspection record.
10:54
